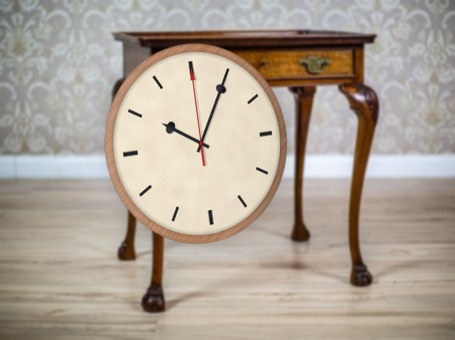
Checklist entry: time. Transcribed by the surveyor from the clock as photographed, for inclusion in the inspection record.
10:05:00
